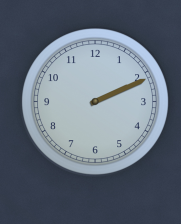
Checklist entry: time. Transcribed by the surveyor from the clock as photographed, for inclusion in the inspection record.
2:11
